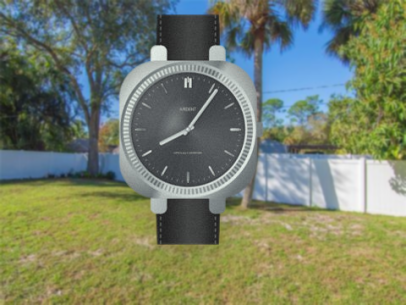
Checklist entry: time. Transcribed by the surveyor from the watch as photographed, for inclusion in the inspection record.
8:06
